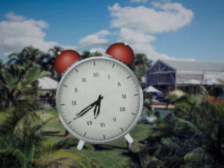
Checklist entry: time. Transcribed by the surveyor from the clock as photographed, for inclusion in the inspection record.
6:40
